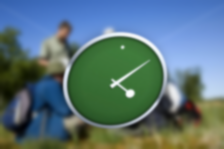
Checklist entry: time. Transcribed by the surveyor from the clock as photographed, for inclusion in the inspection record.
4:08
